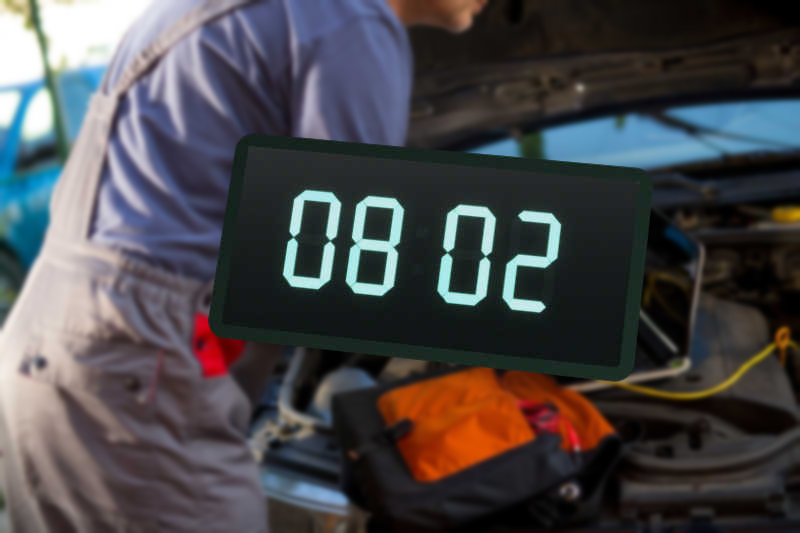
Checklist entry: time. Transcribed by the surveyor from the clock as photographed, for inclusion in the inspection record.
8:02
